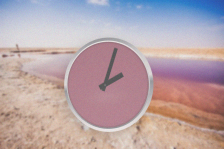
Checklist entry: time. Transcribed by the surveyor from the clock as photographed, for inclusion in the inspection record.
2:03
